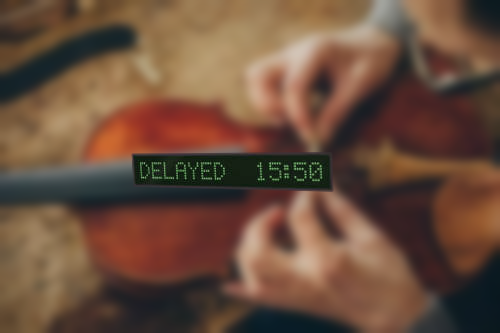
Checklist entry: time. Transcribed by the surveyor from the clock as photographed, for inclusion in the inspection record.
15:50
